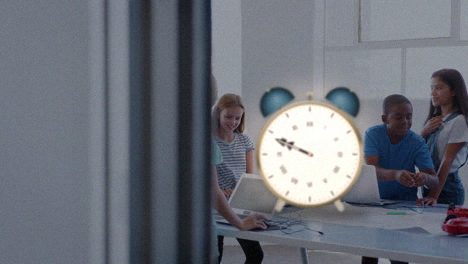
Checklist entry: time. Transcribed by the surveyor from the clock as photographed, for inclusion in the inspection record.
9:49
